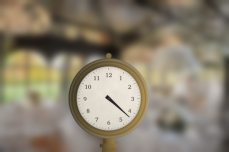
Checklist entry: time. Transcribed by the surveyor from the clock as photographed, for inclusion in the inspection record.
4:22
